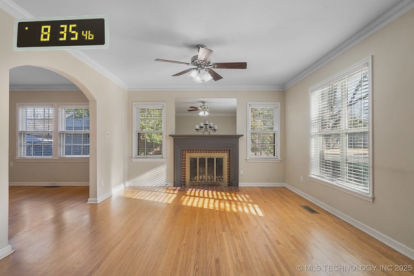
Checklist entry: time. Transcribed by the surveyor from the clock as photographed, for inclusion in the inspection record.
8:35:46
